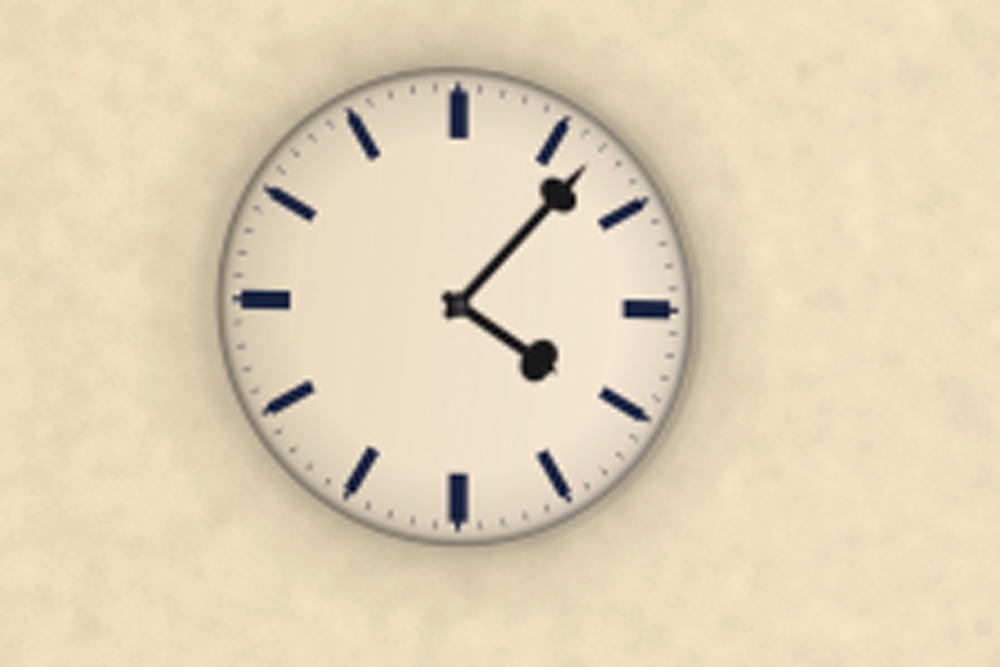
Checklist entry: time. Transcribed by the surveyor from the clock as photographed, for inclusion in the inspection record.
4:07
